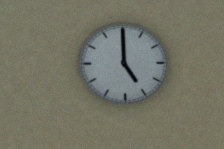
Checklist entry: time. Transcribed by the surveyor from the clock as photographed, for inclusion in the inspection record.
5:00
